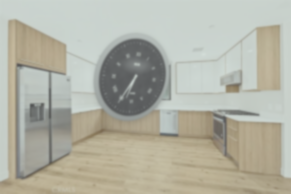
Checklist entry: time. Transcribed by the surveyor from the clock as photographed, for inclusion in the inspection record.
6:35
